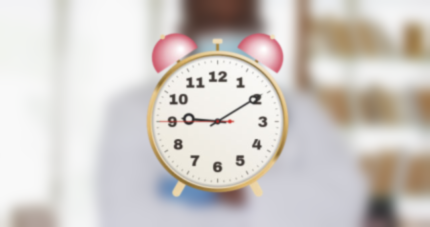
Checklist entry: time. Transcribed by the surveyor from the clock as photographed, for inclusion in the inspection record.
9:09:45
